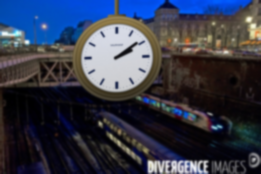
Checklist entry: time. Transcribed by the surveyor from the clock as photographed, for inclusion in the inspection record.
2:09
